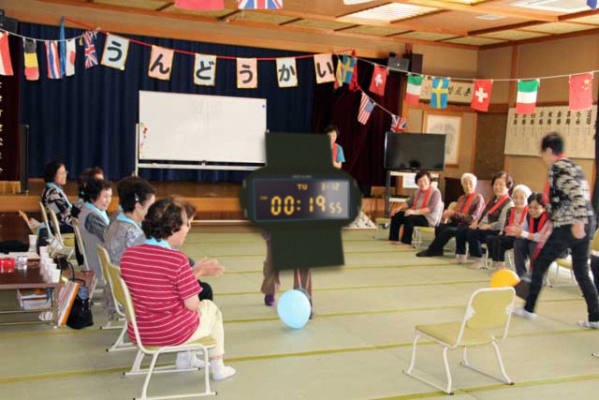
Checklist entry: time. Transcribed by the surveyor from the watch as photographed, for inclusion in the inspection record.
0:19:55
